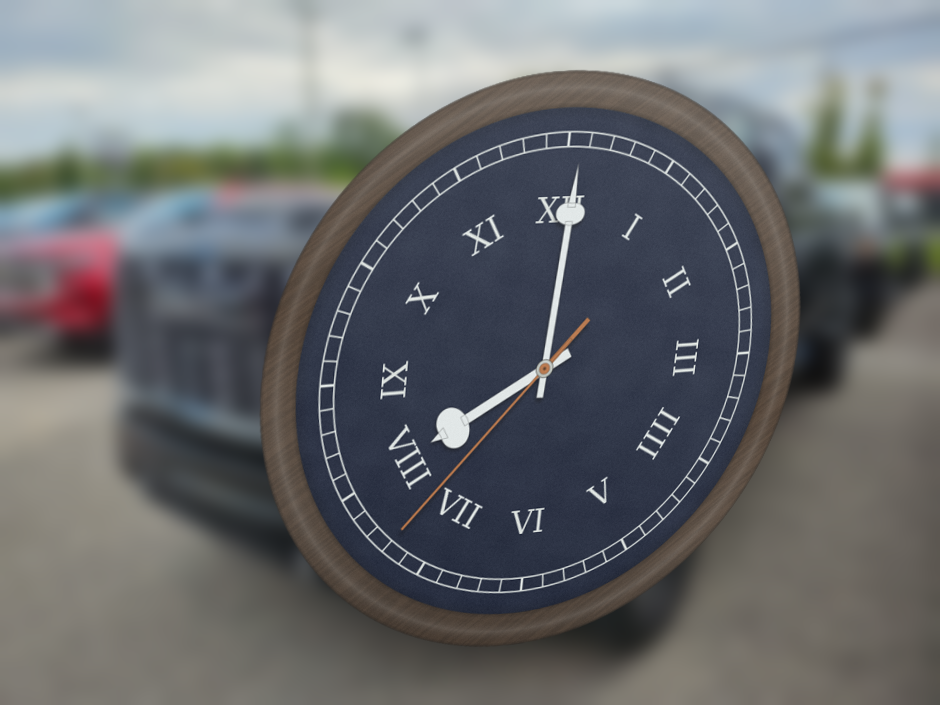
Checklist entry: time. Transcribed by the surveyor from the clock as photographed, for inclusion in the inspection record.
8:00:37
